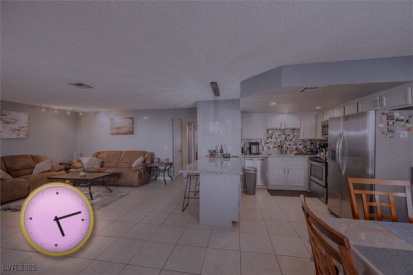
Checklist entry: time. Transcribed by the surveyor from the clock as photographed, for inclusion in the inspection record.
5:12
